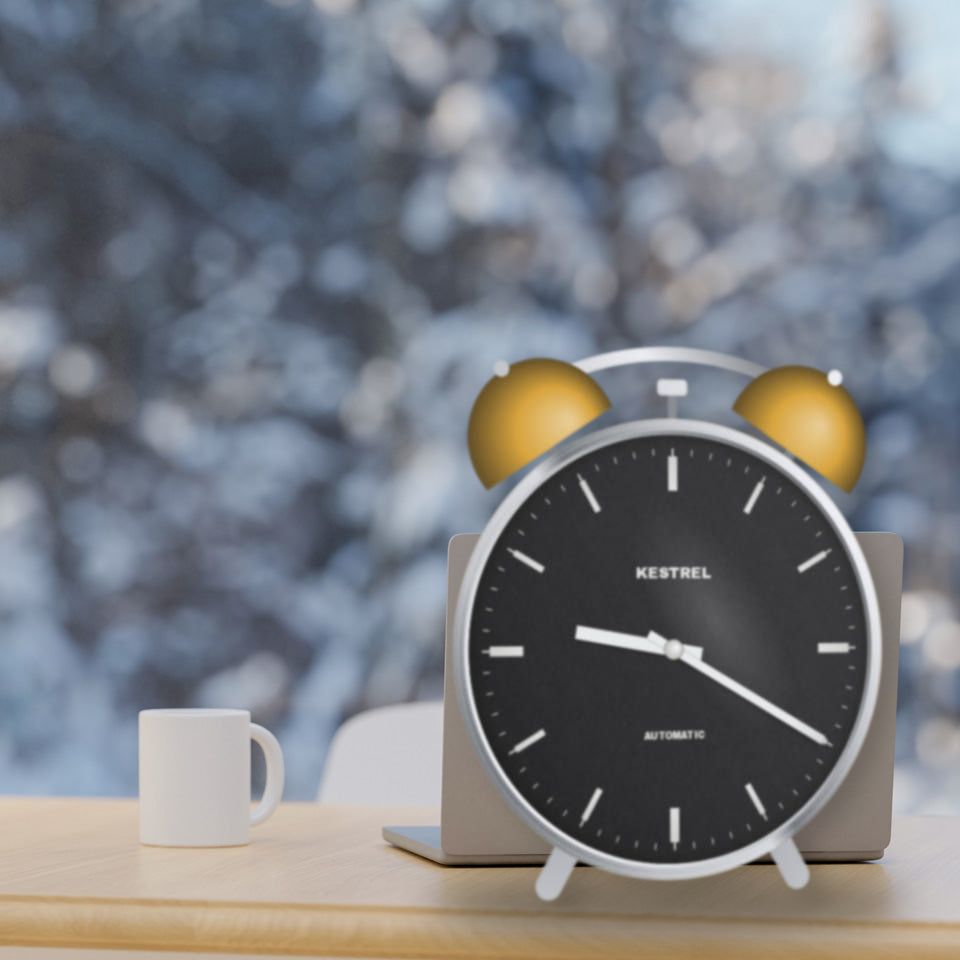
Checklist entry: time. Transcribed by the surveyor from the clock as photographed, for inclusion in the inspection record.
9:20
